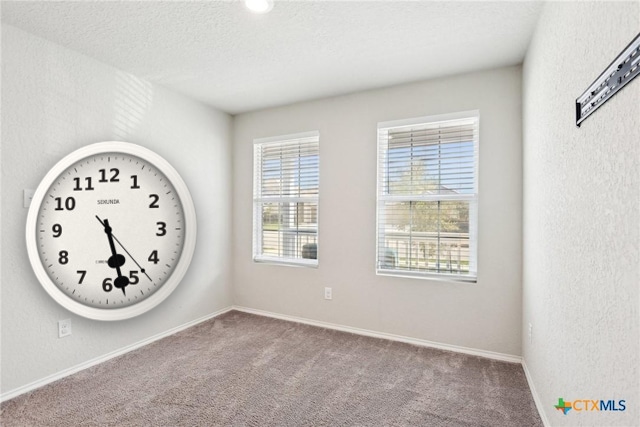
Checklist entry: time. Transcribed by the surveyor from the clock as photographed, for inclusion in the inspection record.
5:27:23
